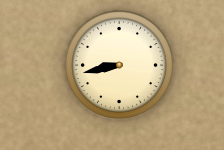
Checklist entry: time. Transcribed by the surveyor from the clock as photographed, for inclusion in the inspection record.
8:43
